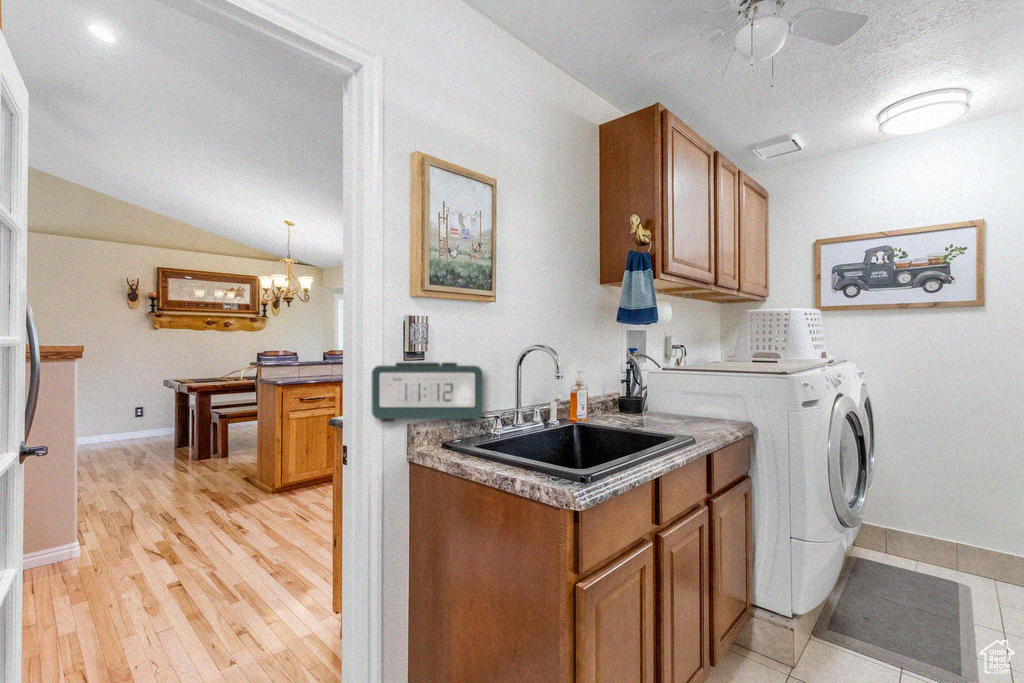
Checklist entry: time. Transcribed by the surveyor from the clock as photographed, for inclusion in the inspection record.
11:12
